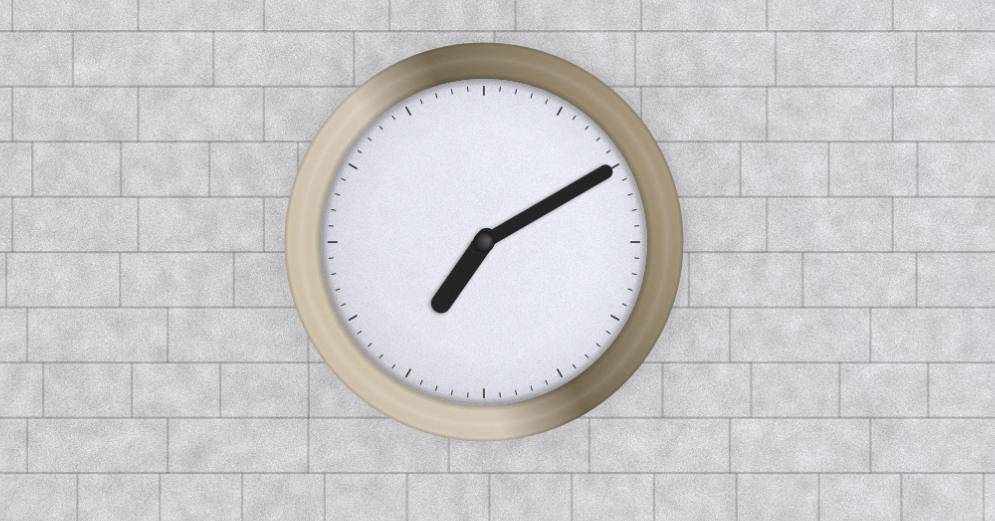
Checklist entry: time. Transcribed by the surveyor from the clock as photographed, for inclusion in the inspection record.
7:10
